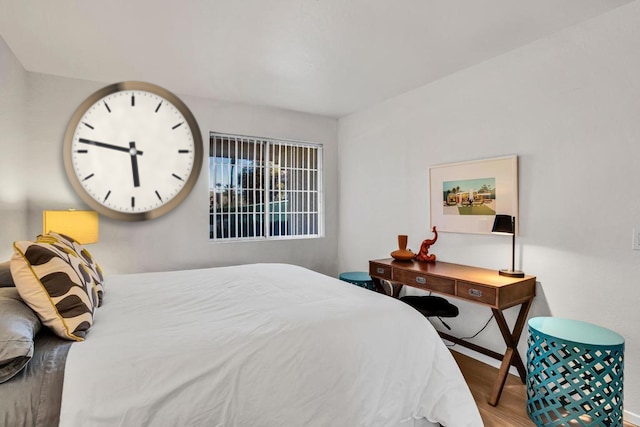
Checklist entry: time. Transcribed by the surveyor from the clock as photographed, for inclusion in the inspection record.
5:47
